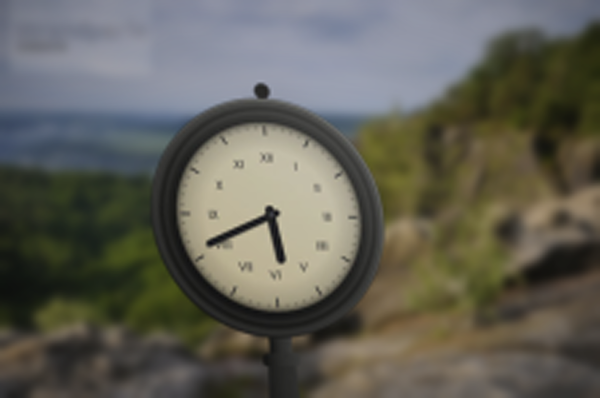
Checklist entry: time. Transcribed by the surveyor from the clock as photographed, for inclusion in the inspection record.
5:41
